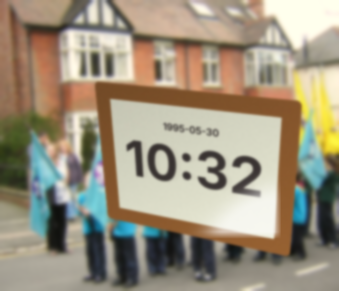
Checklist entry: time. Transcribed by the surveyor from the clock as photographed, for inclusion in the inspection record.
10:32
